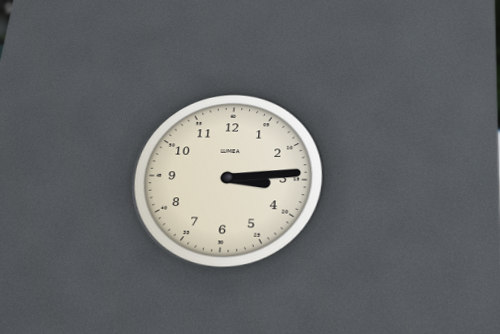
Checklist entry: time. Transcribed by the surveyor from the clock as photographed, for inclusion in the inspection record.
3:14
